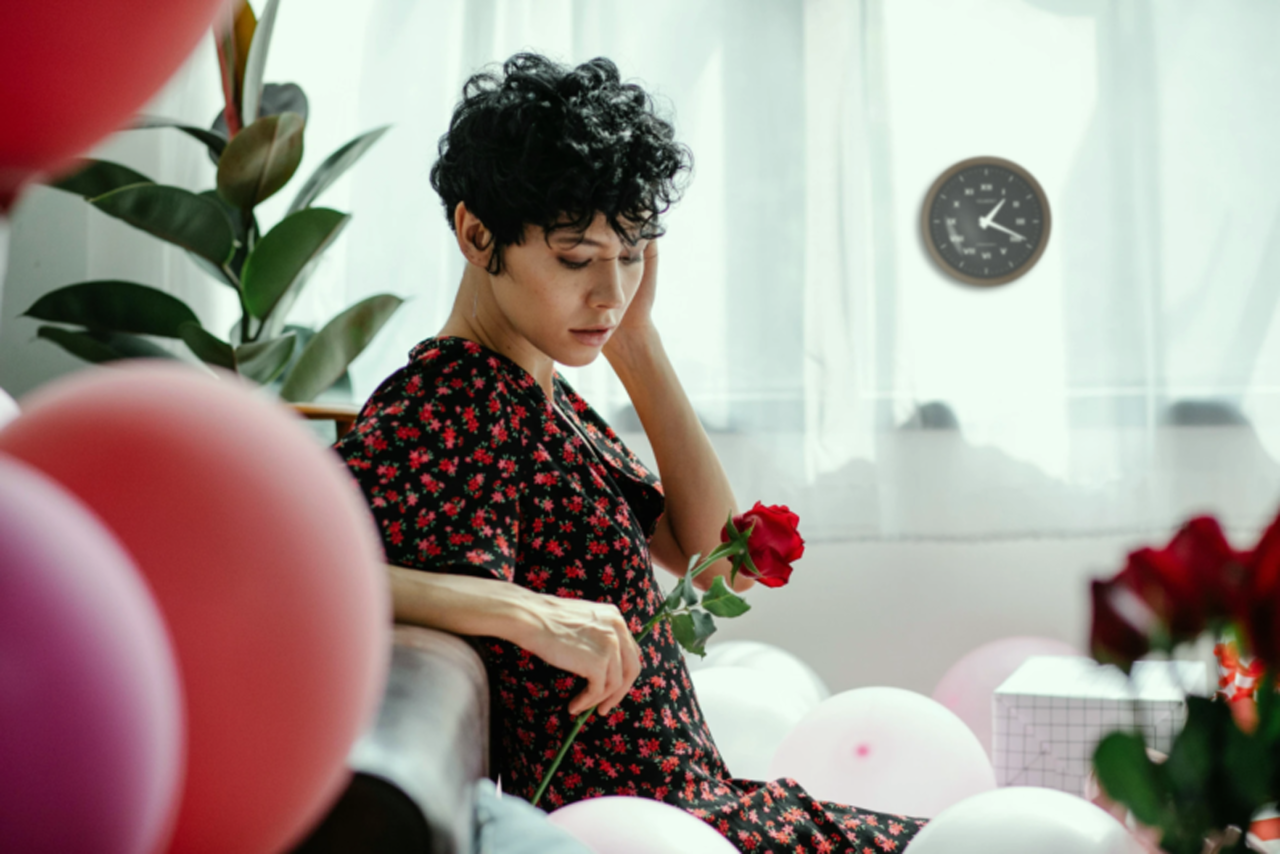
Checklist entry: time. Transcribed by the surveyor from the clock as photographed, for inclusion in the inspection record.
1:19
